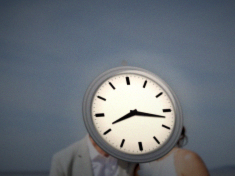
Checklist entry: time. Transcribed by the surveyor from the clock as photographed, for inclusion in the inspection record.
8:17
